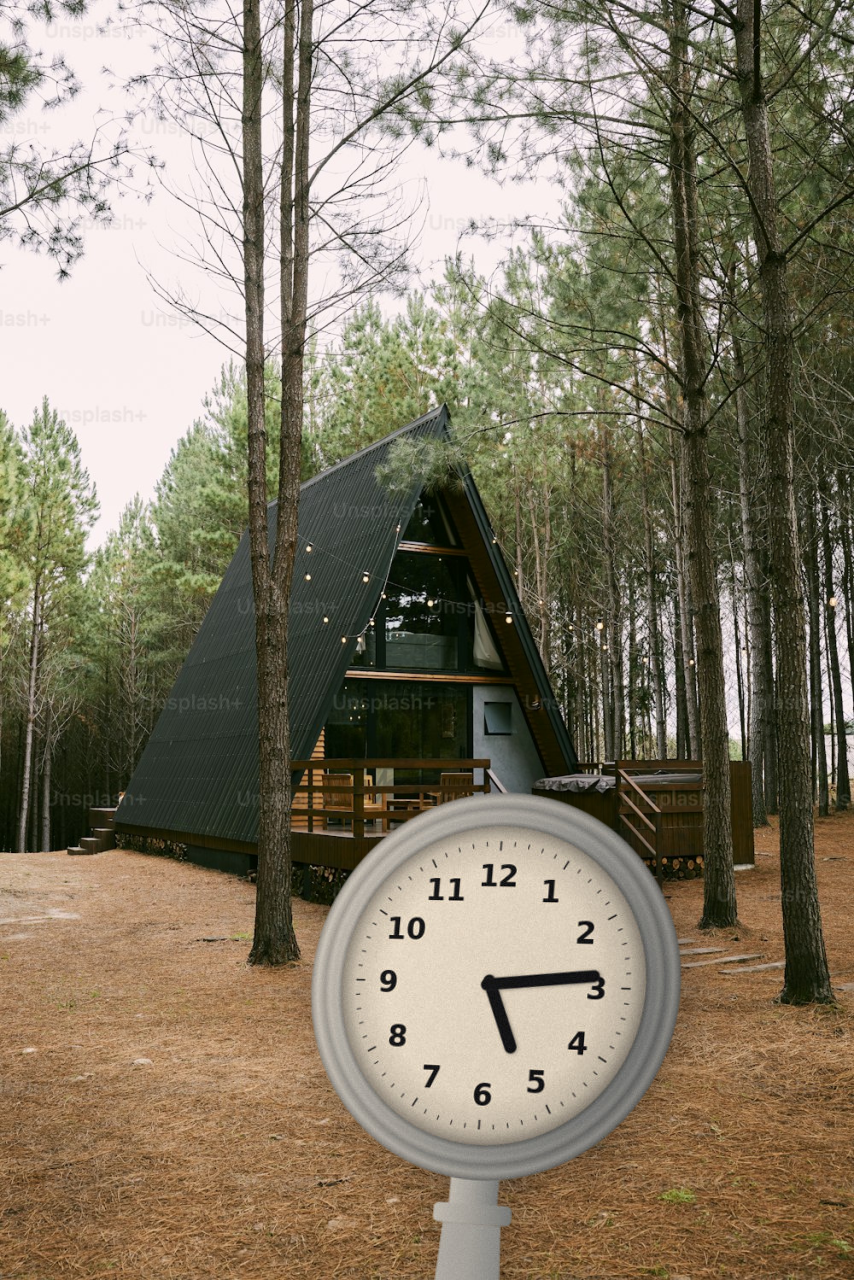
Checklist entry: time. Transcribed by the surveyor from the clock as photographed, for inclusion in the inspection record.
5:14
